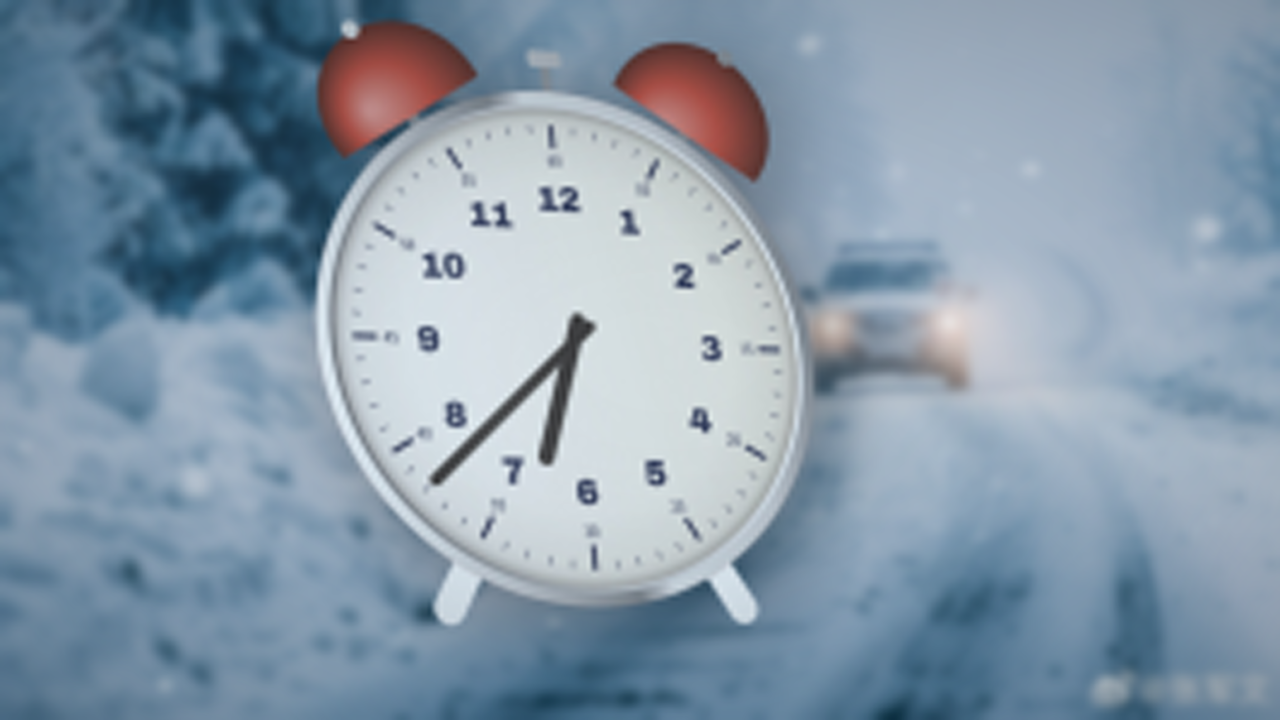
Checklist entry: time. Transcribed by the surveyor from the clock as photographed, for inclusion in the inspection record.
6:38
